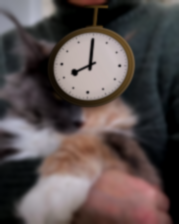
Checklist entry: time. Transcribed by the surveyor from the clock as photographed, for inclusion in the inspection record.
8:00
